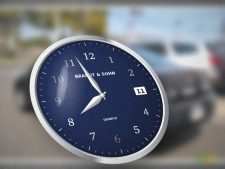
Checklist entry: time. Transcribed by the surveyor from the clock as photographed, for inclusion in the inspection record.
7:57
